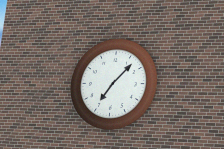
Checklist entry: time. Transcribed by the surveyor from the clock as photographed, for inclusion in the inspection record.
7:07
